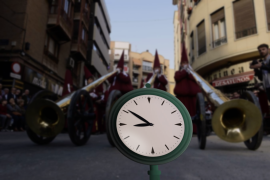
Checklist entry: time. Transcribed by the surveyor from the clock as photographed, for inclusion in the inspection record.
8:51
